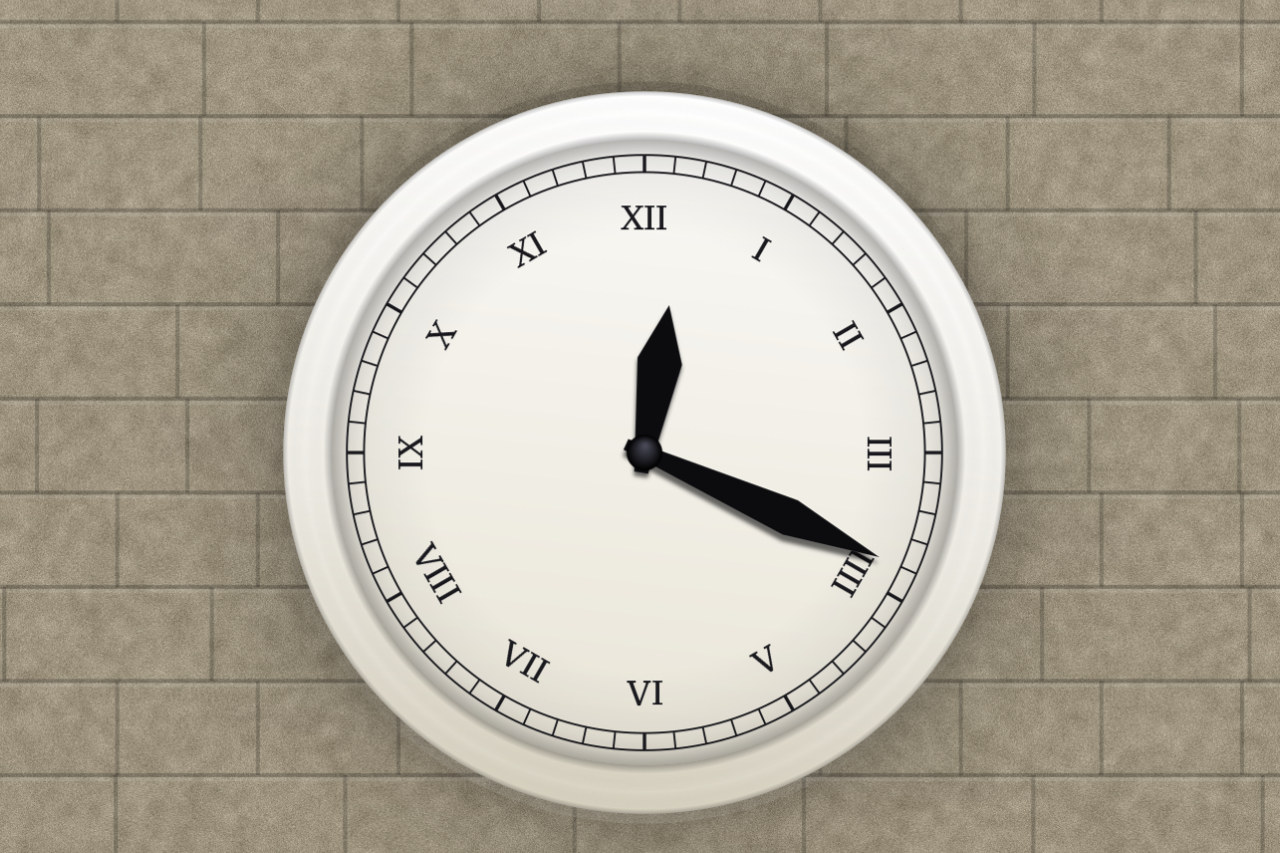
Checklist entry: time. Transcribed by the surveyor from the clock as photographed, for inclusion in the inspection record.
12:19
